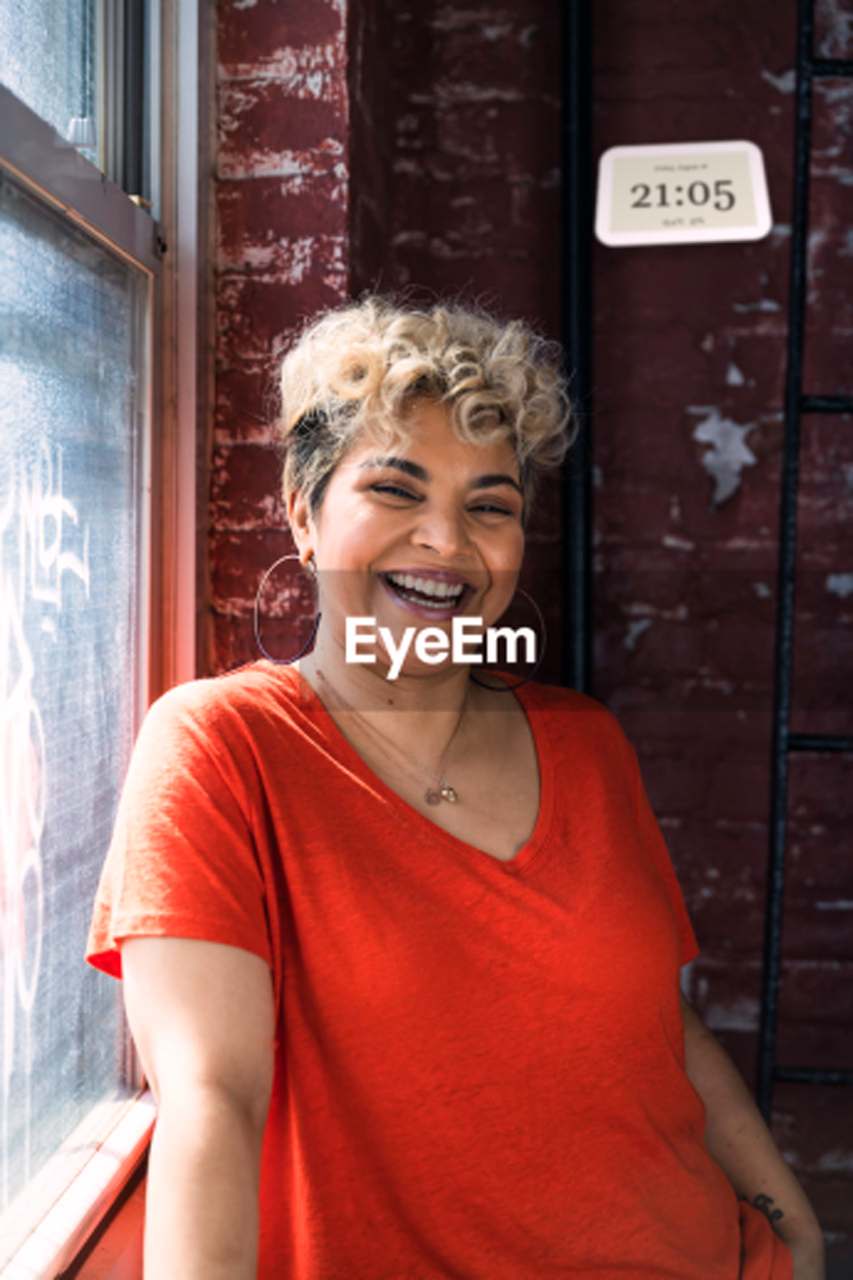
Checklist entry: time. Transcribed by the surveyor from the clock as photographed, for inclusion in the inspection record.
21:05
